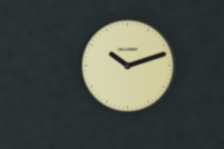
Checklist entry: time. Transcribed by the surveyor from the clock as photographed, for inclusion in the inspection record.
10:12
